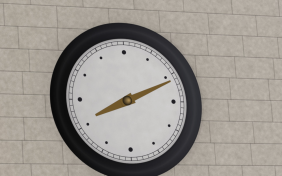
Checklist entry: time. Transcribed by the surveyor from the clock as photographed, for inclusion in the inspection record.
8:11
